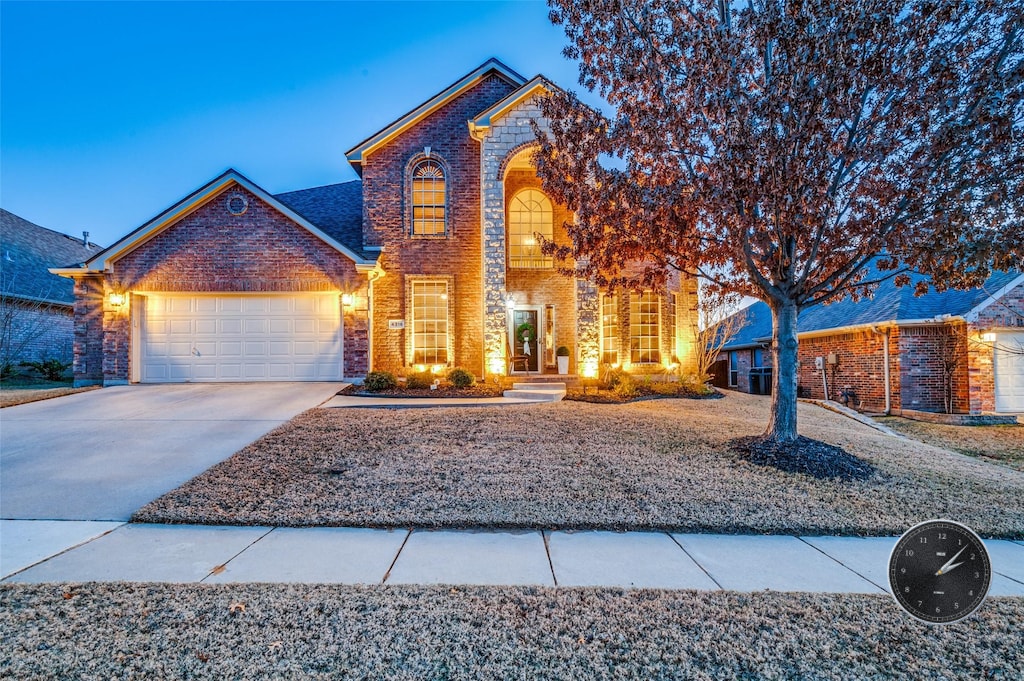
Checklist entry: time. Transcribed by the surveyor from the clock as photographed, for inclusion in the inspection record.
2:07
